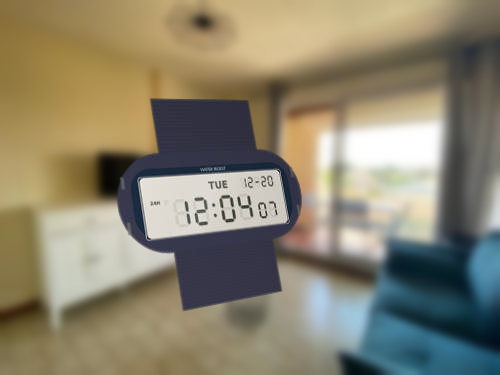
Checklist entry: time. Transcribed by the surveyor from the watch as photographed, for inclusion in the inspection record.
12:04:07
